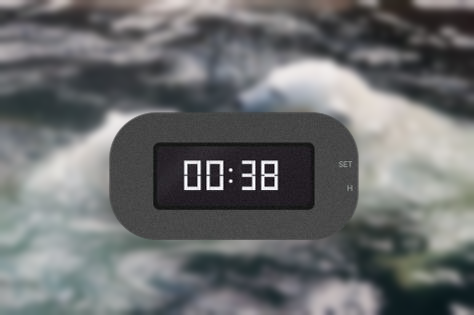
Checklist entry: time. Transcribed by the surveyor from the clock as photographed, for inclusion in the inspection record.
0:38
